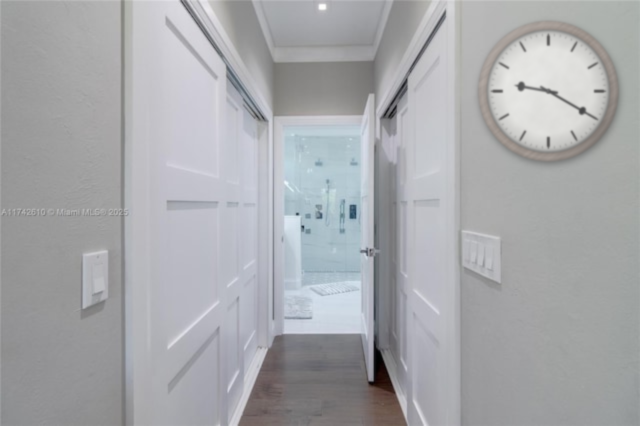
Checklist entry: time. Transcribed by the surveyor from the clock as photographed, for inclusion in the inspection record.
9:20
